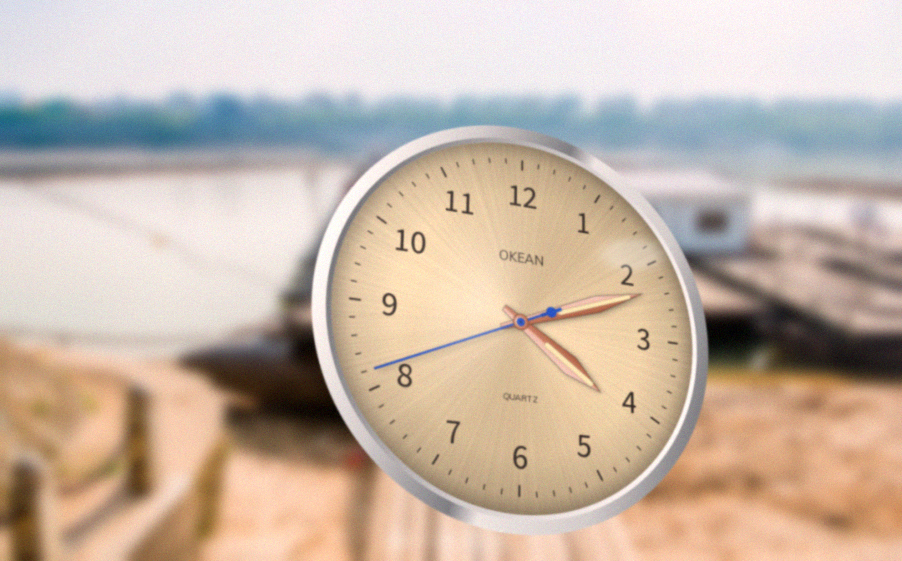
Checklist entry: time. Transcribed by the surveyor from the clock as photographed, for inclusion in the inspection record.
4:11:41
